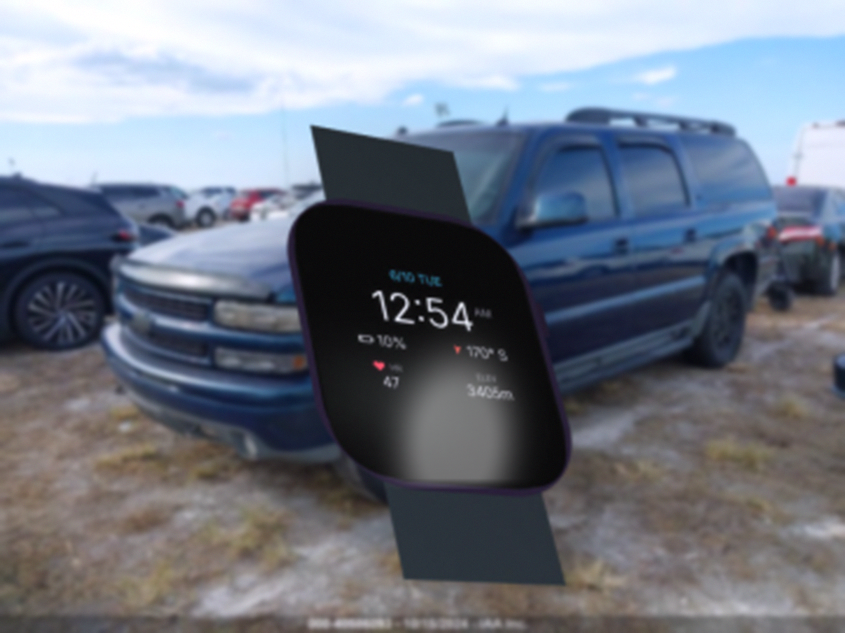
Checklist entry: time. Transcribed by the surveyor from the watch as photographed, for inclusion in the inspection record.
12:54
